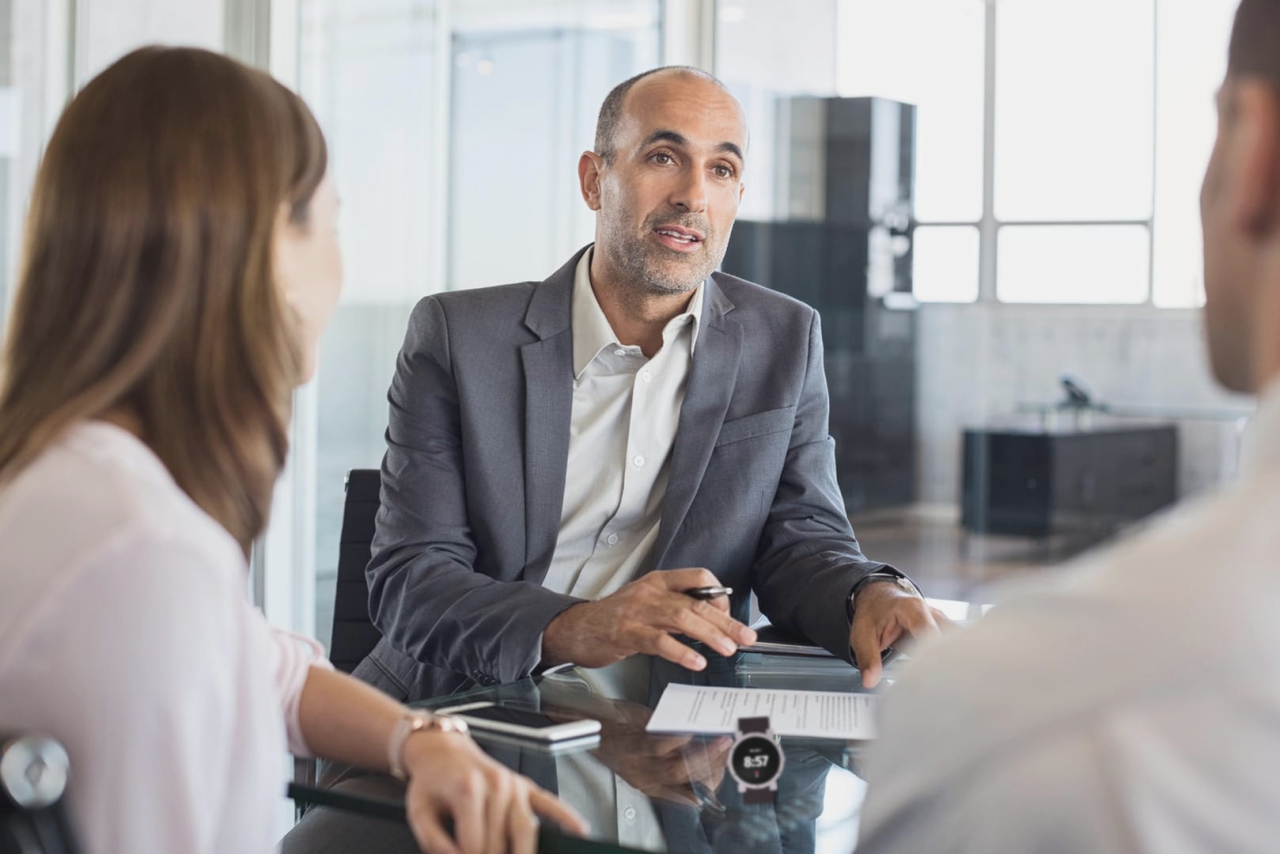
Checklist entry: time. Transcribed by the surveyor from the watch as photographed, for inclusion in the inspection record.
8:57
